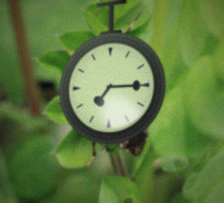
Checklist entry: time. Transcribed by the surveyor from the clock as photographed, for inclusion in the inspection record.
7:15
